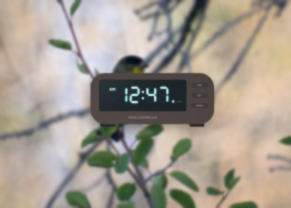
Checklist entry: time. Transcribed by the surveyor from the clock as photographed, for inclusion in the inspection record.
12:47
